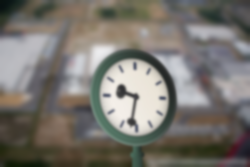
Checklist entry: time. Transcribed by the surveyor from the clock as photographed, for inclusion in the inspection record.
9:32
